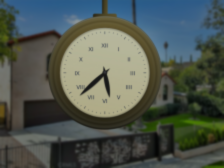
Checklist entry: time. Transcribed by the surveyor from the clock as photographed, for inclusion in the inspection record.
5:38
